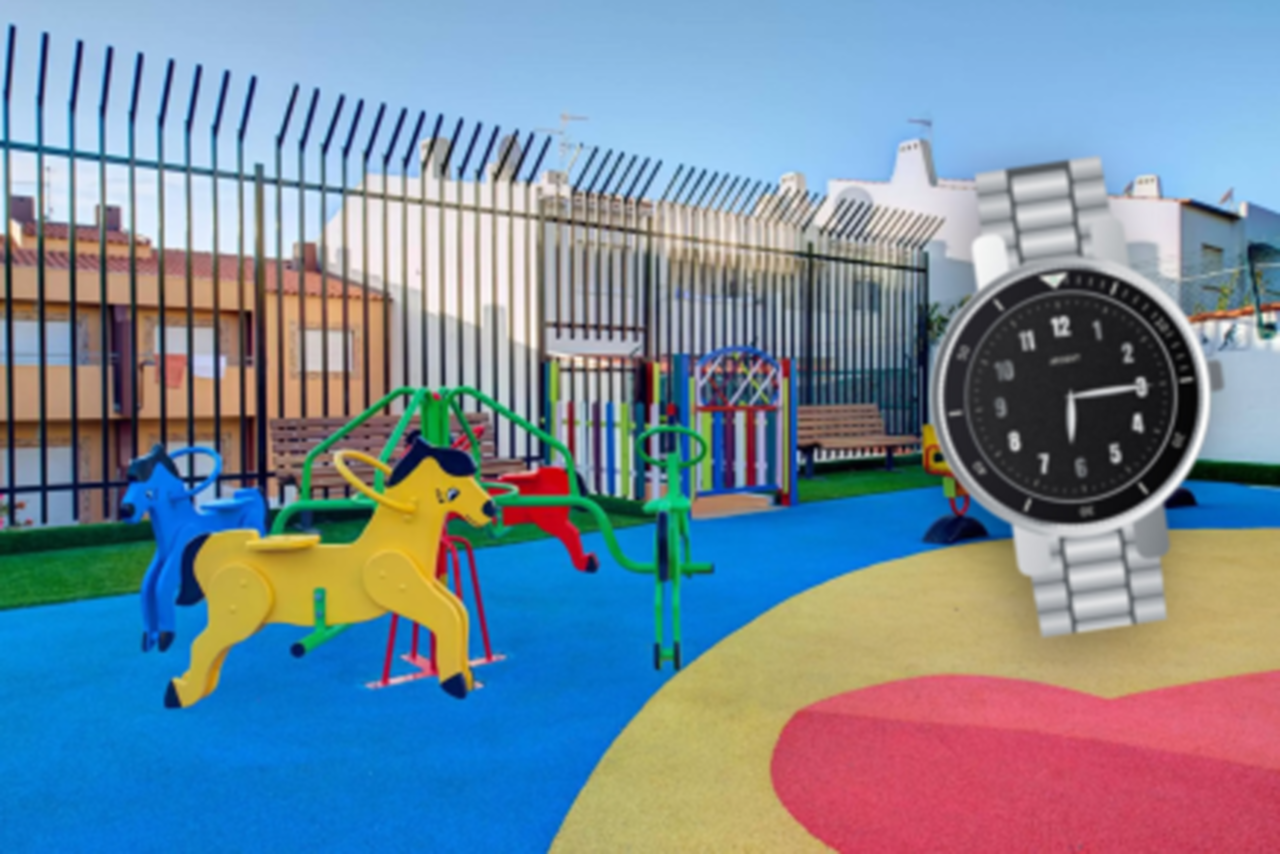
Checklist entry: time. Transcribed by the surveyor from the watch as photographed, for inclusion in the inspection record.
6:15
